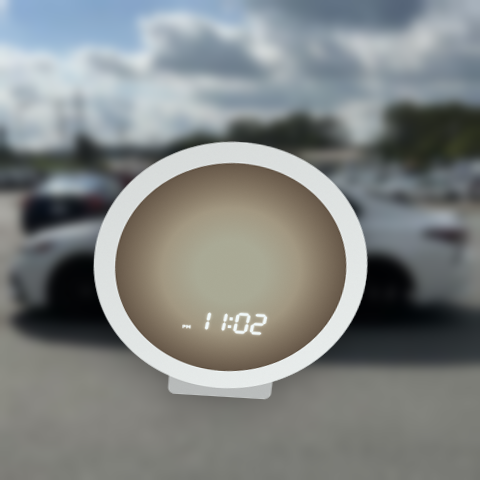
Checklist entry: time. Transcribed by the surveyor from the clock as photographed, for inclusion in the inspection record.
11:02
